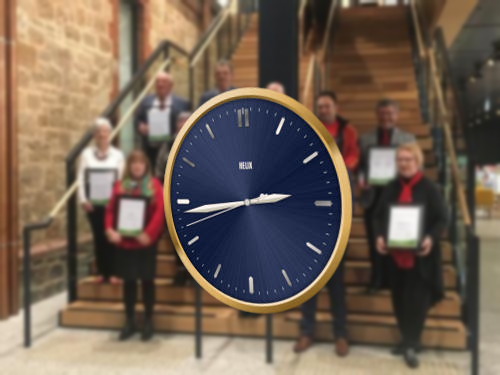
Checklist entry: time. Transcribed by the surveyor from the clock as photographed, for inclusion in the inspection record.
2:43:42
